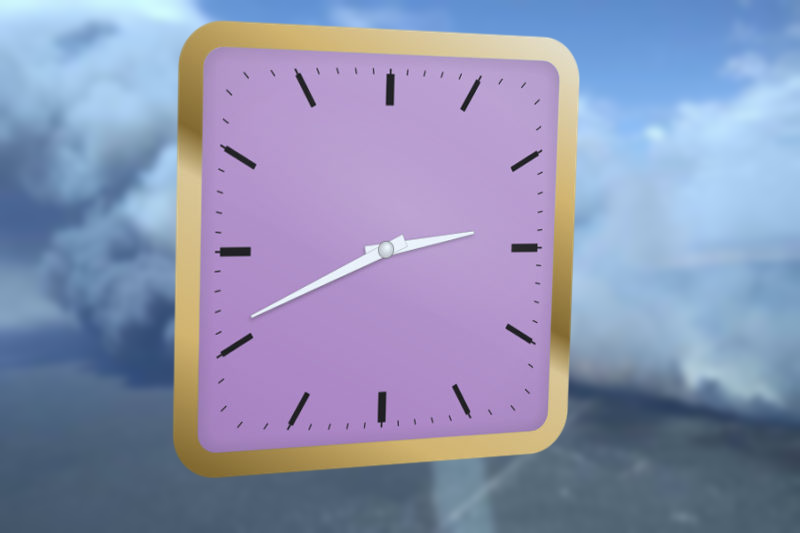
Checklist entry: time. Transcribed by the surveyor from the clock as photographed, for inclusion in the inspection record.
2:41
